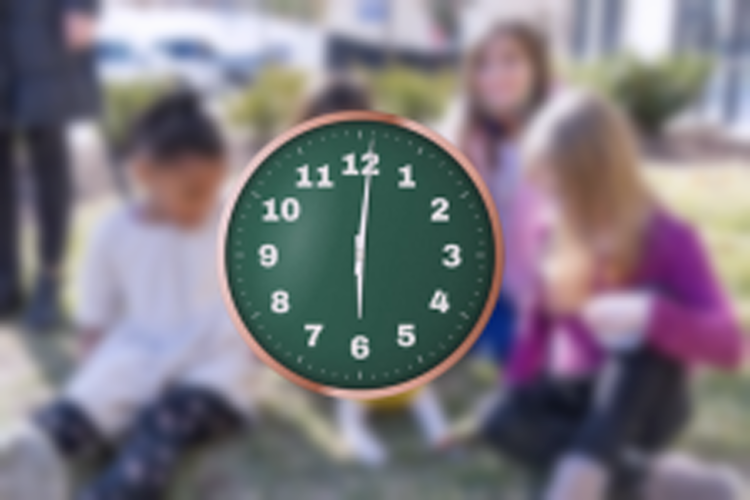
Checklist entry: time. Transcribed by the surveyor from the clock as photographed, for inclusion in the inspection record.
6:01
